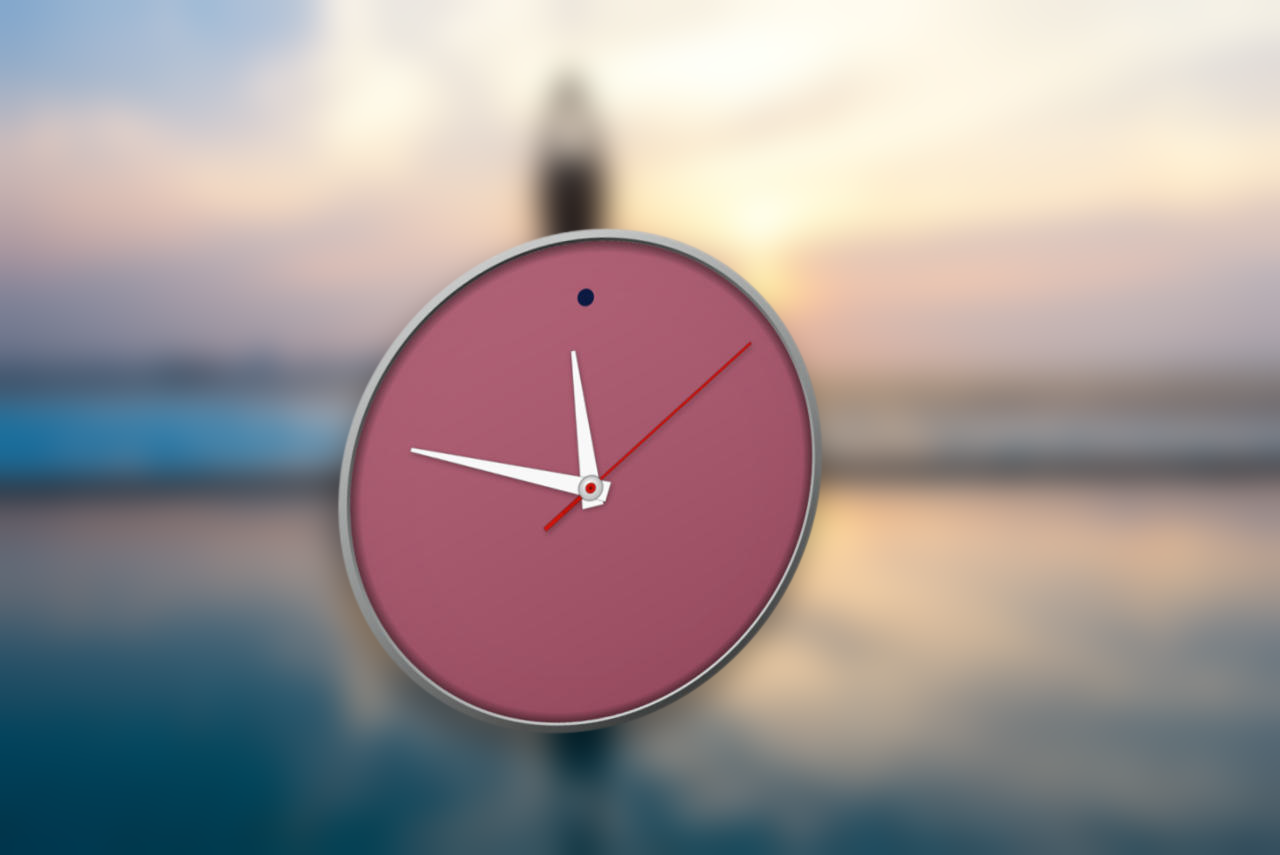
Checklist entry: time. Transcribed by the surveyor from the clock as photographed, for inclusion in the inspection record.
11:48:09
